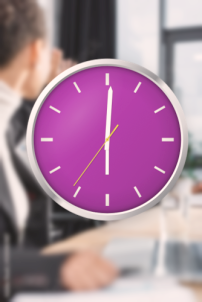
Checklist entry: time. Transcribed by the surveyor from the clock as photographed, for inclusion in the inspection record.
6:00:36
